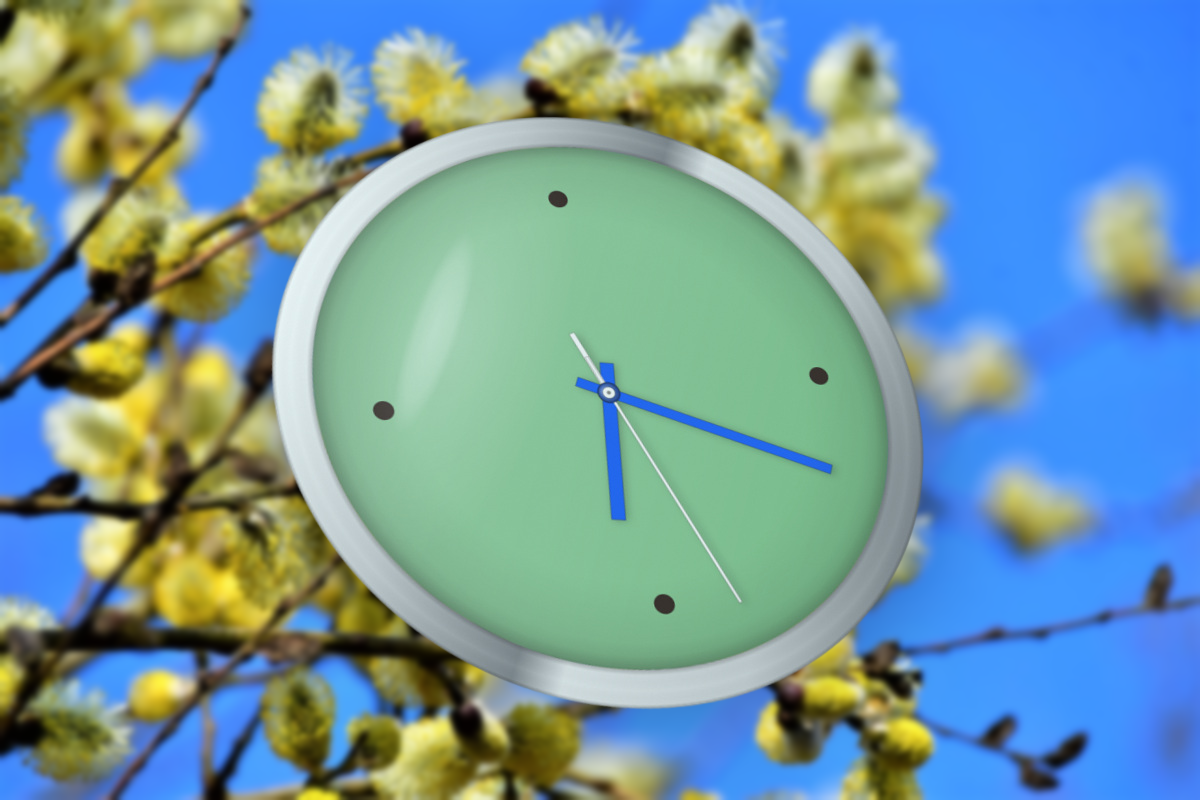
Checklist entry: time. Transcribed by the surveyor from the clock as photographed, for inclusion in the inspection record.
6:19:27
